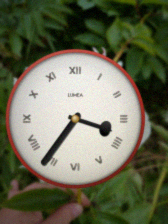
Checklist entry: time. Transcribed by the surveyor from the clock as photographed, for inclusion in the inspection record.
3:36
